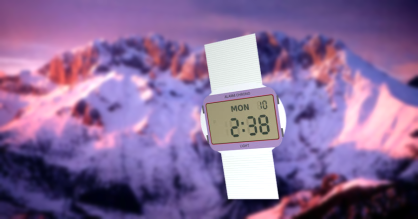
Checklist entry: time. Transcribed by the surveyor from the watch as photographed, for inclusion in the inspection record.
2:38
